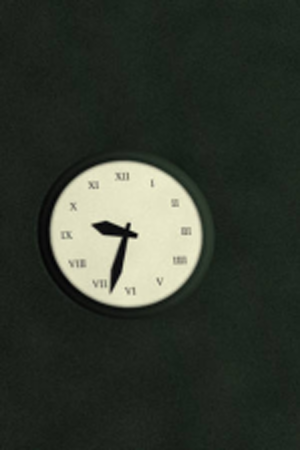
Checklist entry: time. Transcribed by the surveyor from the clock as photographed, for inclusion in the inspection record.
9:33
